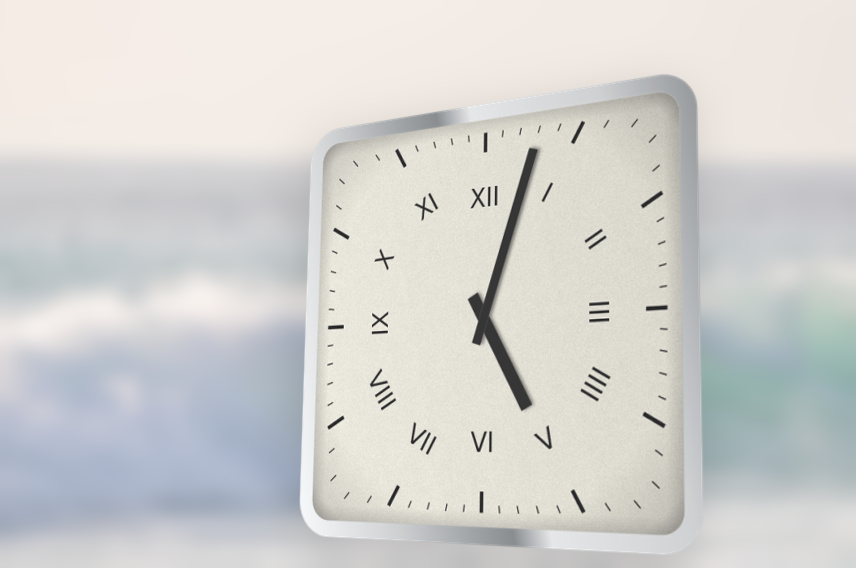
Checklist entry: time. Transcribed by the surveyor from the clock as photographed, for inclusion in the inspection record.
5:03
